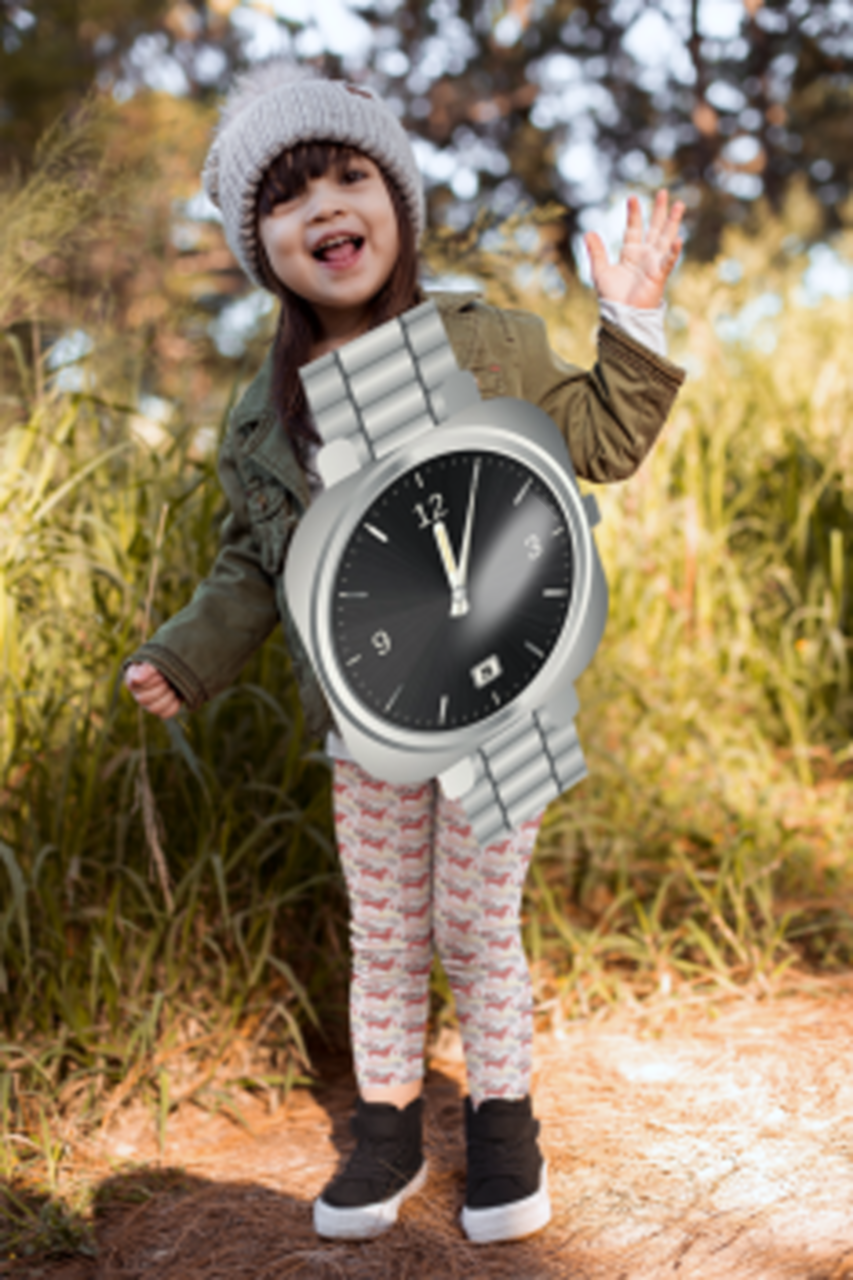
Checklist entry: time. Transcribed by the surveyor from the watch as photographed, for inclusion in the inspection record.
12:05
